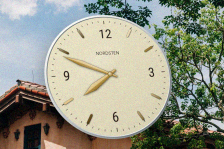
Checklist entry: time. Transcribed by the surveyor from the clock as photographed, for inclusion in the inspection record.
7:49
